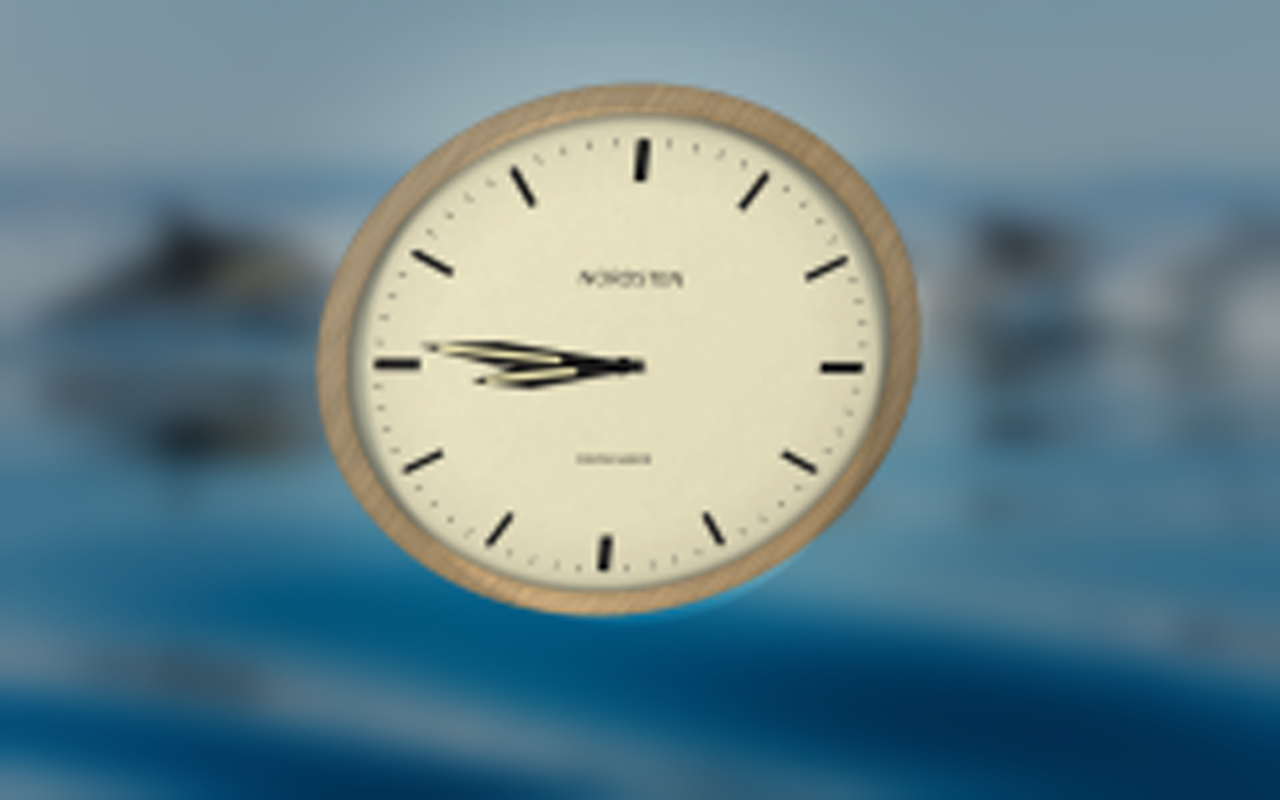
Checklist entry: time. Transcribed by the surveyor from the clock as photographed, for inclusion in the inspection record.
8:46
